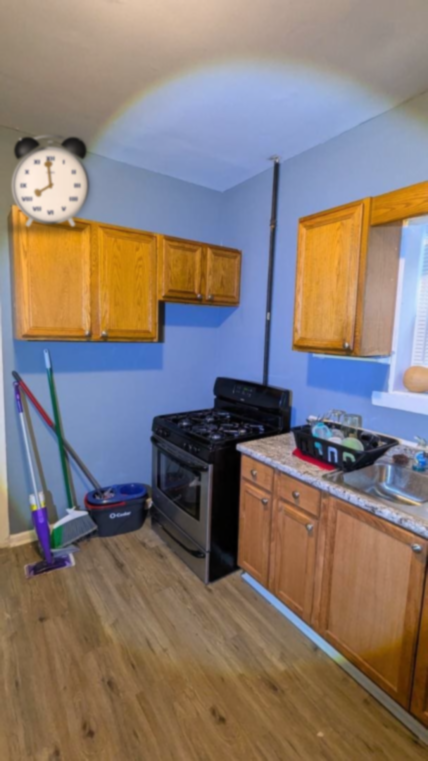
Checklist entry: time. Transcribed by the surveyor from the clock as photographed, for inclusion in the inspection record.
7:59
